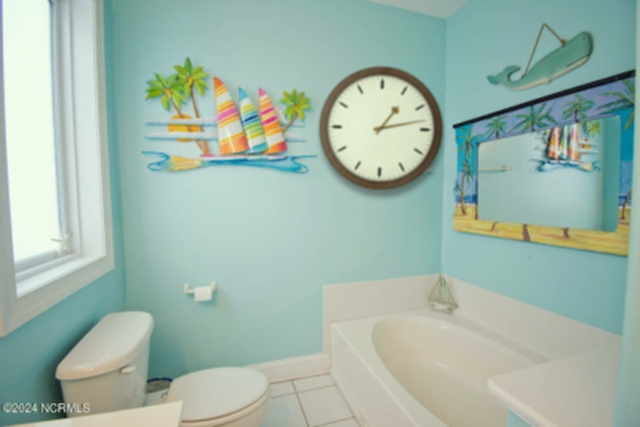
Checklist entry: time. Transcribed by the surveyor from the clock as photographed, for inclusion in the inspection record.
1:13
